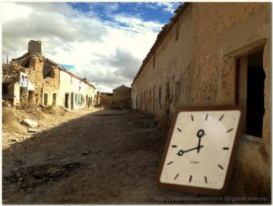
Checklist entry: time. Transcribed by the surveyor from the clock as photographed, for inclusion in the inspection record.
11:42
